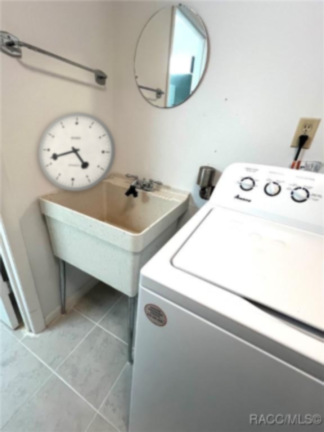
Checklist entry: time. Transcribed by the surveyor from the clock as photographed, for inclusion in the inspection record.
4:42
